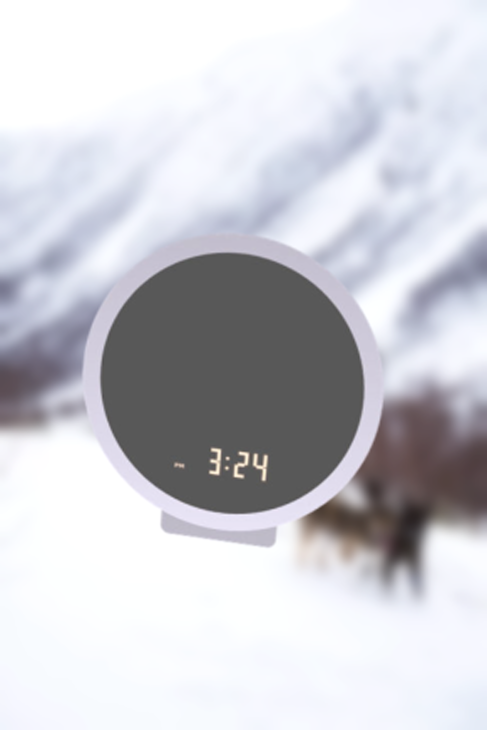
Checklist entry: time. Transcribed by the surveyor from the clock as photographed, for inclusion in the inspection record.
3:24
